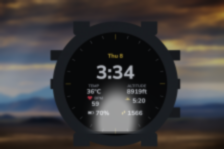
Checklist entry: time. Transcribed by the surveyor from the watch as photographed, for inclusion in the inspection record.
3:34
